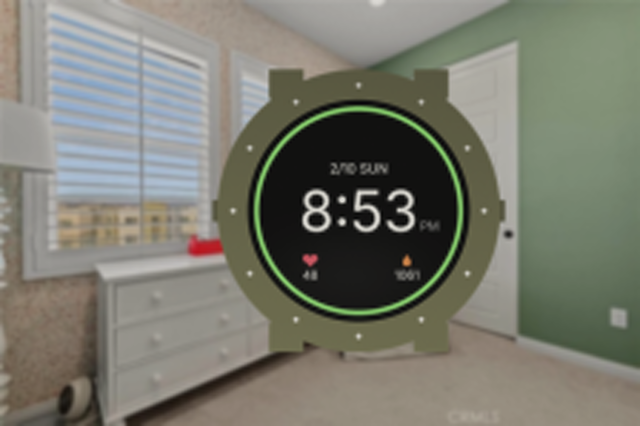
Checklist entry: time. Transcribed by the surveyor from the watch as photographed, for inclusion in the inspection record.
8:53
